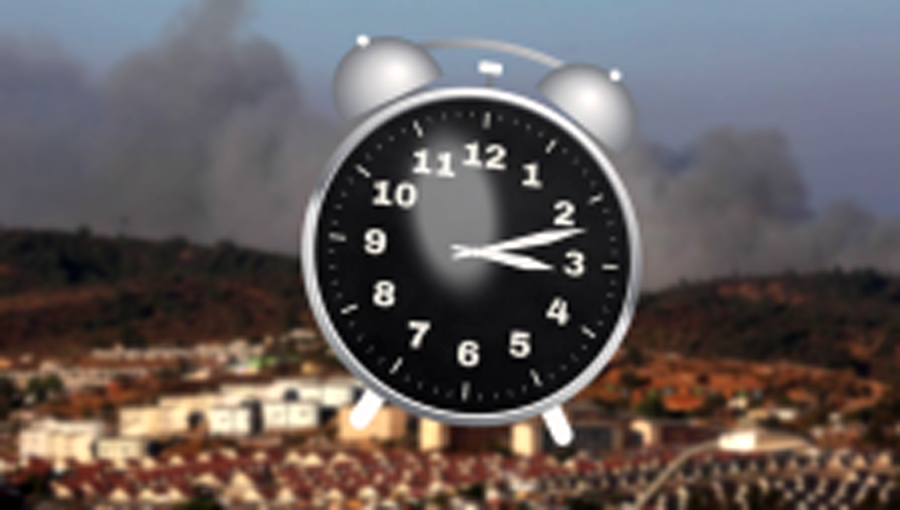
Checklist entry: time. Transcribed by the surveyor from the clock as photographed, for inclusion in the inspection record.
3:12
